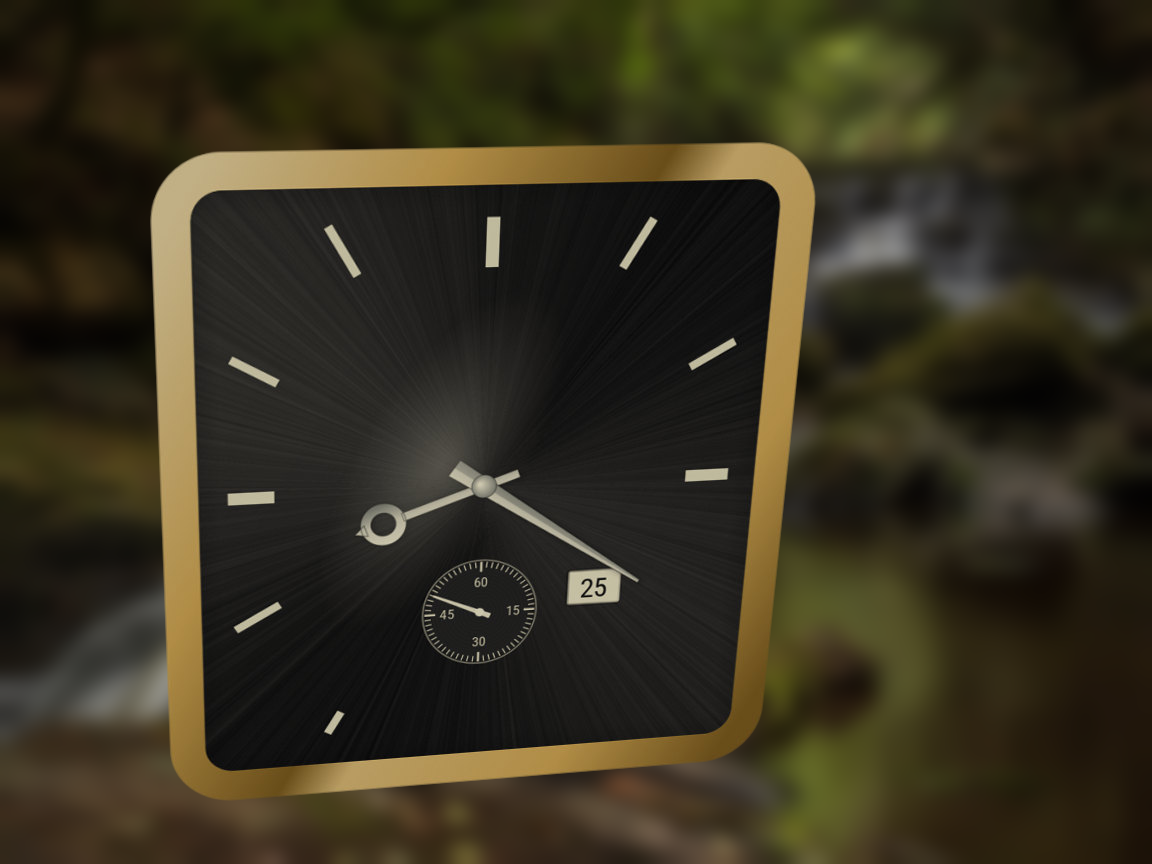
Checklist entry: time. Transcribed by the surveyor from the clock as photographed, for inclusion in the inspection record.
8:20:49
